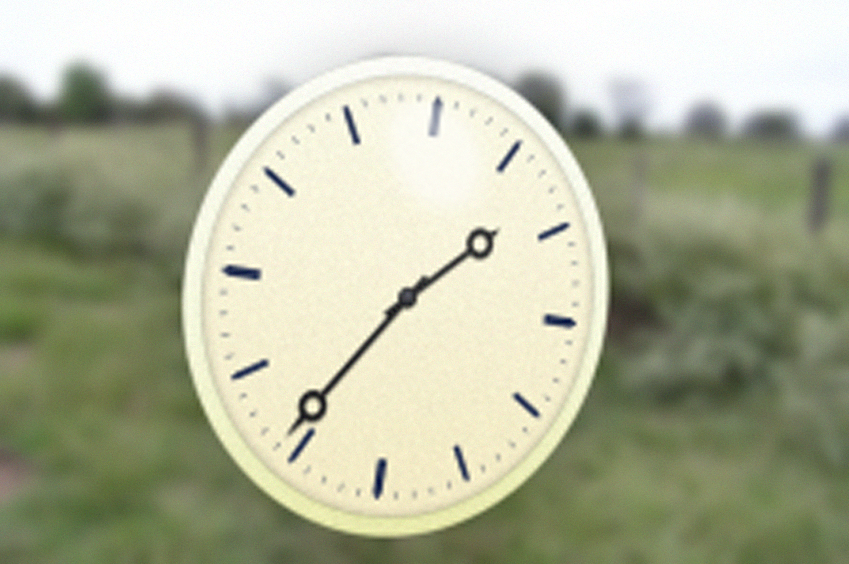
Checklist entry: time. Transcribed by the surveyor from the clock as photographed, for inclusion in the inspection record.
1:36
